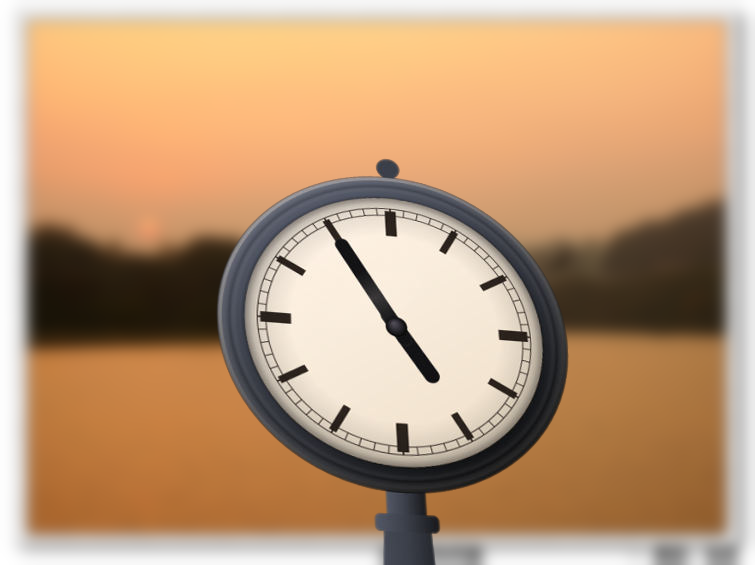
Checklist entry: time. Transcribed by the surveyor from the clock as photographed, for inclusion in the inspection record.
4:55
